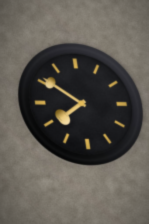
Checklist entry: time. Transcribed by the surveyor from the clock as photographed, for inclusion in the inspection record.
7:51
